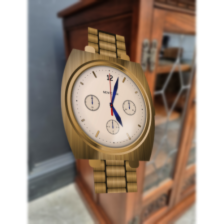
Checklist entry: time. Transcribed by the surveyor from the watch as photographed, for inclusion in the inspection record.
5:03
